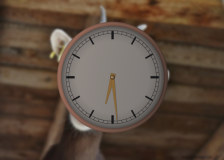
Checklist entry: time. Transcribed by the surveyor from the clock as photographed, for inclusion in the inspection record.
6:29
